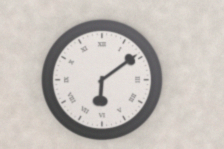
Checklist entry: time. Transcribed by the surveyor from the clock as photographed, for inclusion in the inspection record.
6:09
